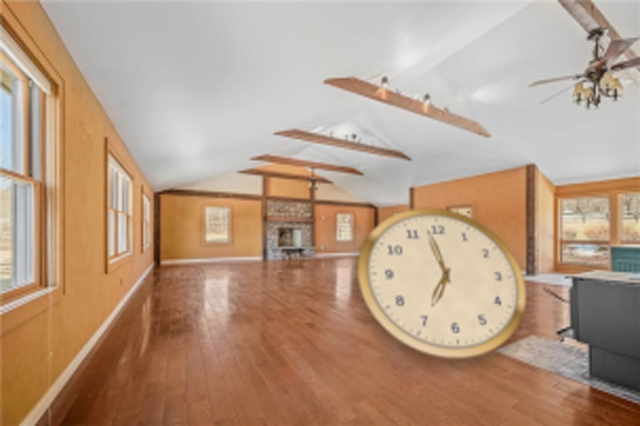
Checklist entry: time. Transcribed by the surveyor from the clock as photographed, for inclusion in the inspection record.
6:58
